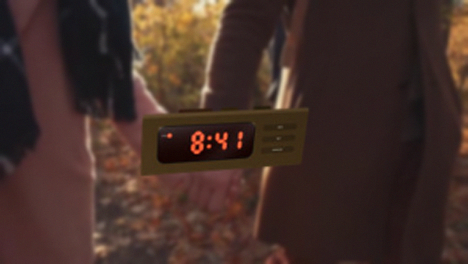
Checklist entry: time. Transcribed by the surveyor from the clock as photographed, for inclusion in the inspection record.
8:41
